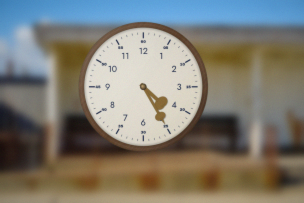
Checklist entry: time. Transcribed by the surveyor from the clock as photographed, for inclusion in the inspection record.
4:25
